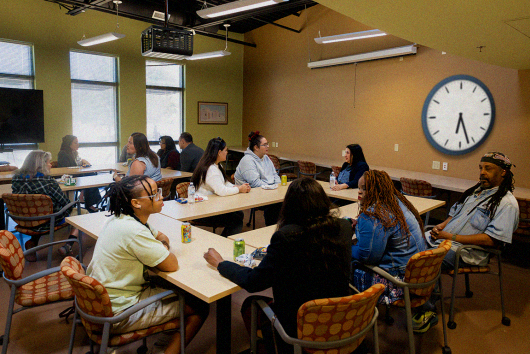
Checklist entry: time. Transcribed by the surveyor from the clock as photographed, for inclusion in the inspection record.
6:27
